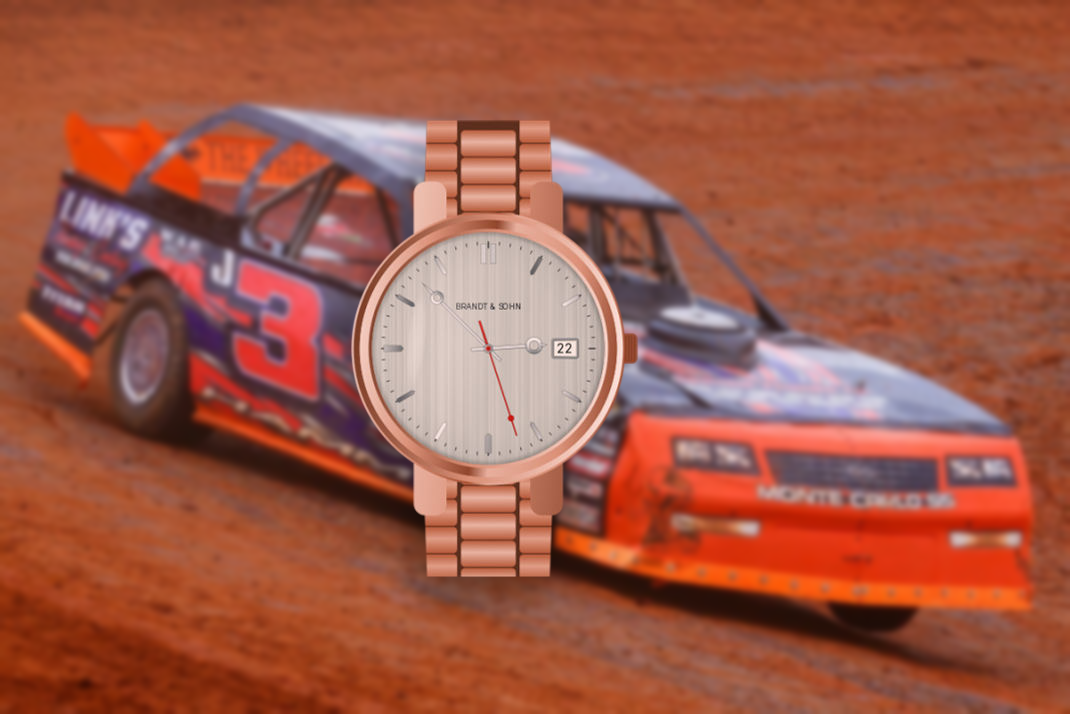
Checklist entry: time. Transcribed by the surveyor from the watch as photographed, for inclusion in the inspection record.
2:52:27
